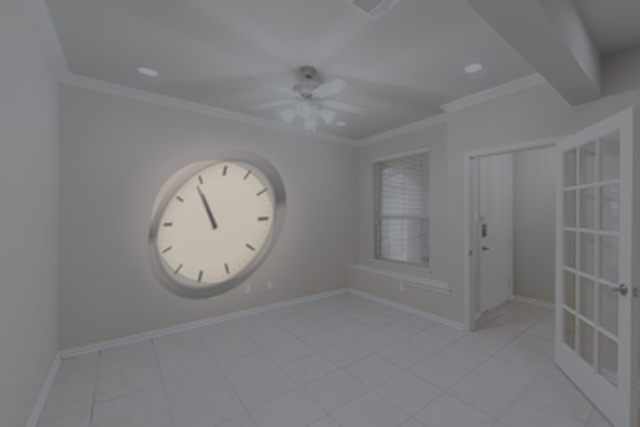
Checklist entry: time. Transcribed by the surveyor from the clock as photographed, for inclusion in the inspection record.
10:54
